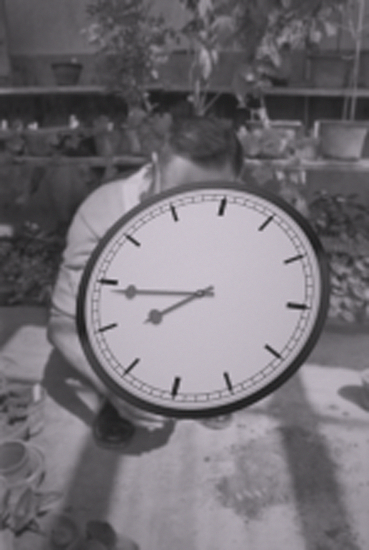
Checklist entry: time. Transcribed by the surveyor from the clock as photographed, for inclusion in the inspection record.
7:44
